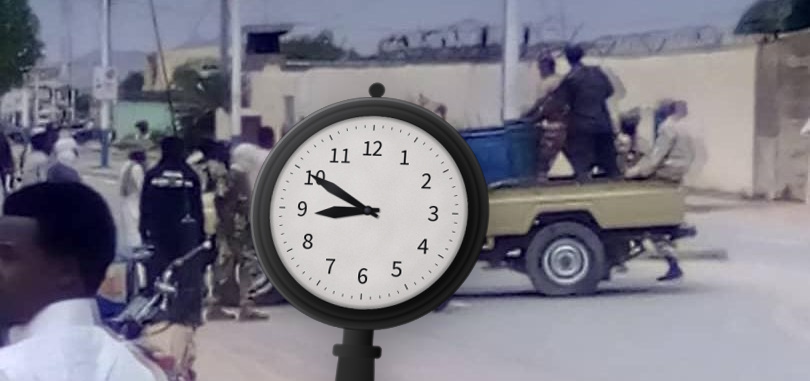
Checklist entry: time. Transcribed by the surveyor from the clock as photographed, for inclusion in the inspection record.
8:50
